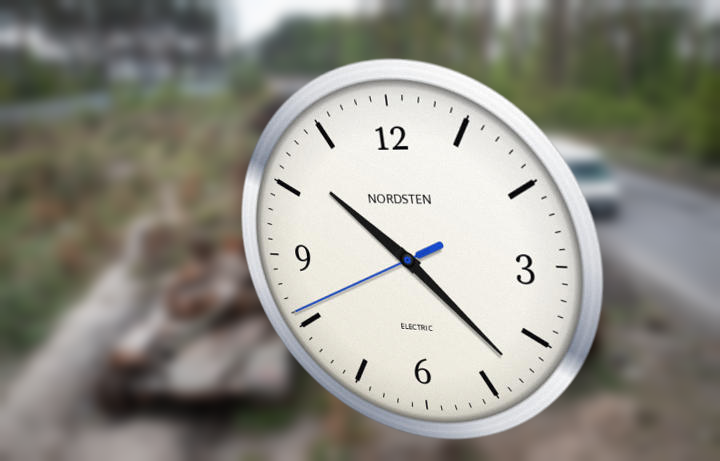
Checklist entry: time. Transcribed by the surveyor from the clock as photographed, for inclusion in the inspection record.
10:22:41
